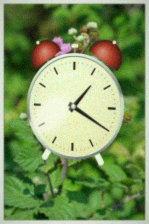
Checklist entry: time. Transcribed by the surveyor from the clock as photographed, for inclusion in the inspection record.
1:20
